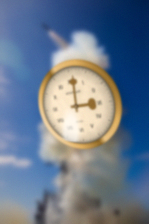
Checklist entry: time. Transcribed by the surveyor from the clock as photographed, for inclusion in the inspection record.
3:01
